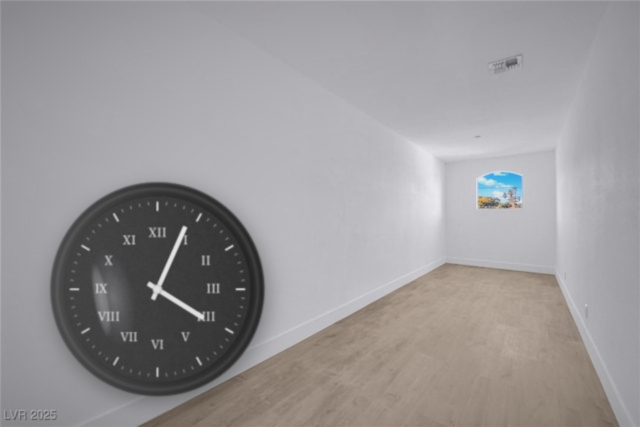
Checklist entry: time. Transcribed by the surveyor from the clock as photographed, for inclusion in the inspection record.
4:04
